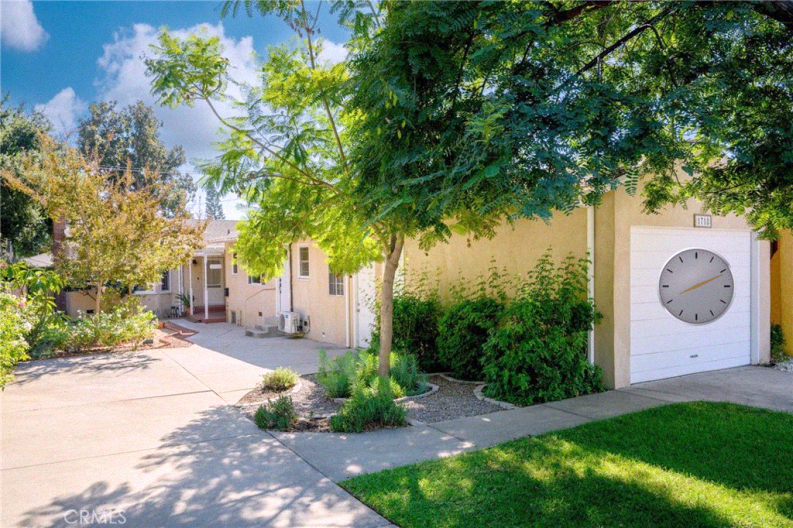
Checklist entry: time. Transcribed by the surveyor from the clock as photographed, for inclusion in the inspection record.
8:11
